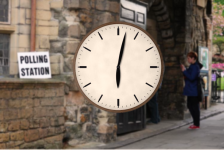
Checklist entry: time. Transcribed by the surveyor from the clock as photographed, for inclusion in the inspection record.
6:02
